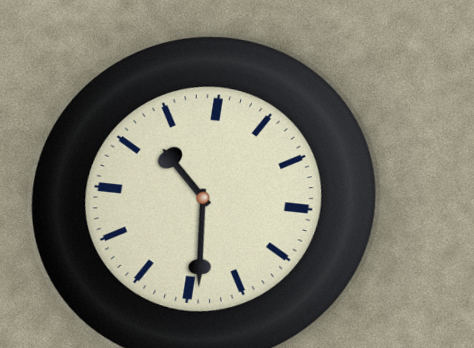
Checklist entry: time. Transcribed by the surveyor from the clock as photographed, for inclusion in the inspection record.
10:29
